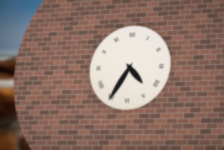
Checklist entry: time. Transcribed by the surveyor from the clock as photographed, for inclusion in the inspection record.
4:35
